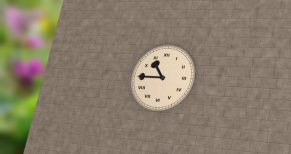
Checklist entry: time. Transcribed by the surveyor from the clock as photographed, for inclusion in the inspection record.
10:45
